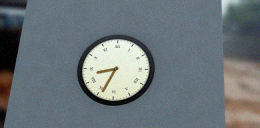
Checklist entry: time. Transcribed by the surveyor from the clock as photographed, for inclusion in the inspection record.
8:34
